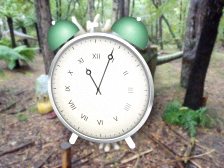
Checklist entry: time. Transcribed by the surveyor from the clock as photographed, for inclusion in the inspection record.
11:04
